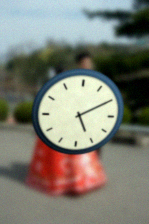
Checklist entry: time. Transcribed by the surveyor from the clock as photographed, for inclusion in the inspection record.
5:10
